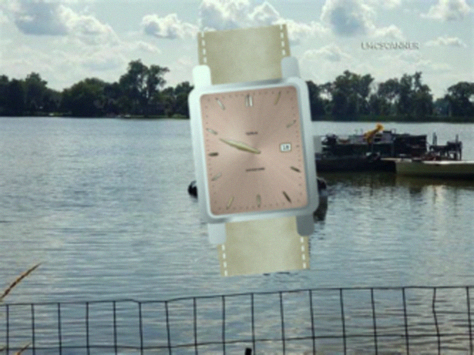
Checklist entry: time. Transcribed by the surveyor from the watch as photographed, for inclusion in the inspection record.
9:49
